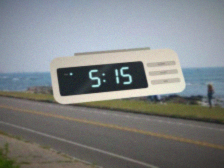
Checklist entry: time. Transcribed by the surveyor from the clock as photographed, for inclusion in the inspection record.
5:15
